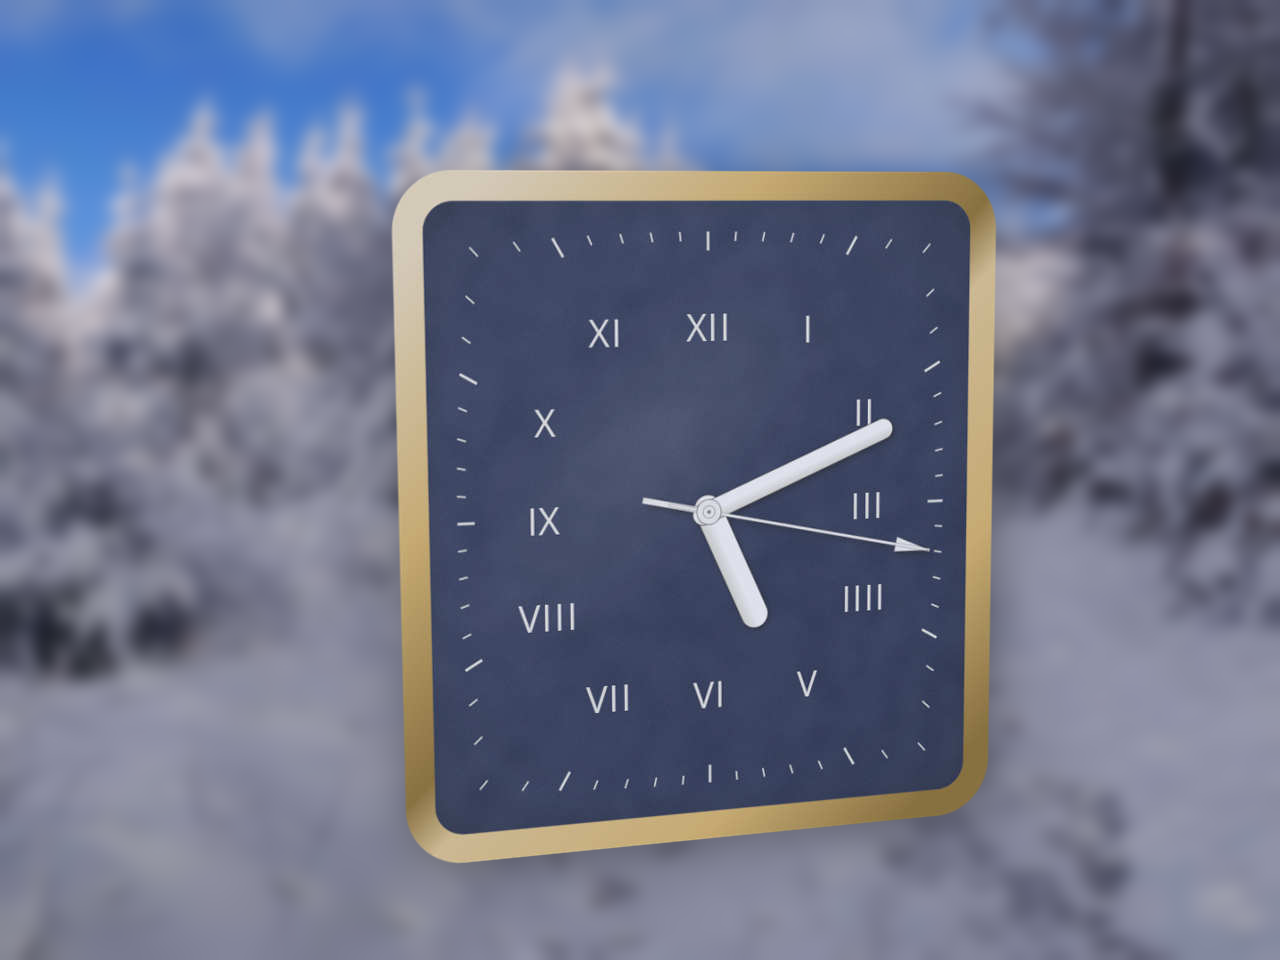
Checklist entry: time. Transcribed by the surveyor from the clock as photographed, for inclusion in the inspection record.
5:11:17
